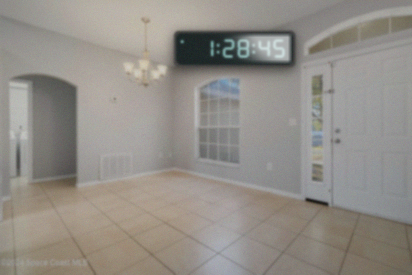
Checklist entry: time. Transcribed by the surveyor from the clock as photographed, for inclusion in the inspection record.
1:28:45
